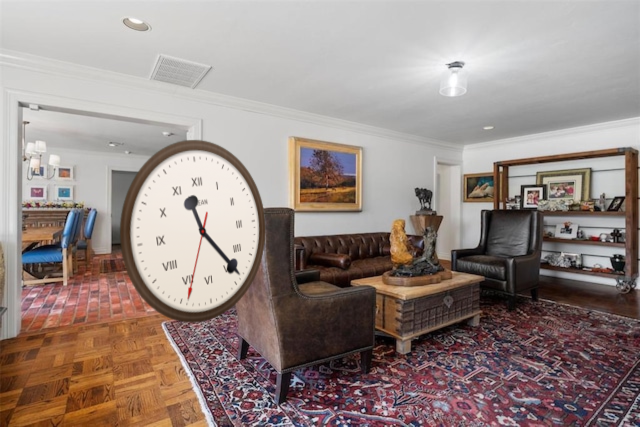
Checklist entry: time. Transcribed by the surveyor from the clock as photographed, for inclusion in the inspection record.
11:23:34
